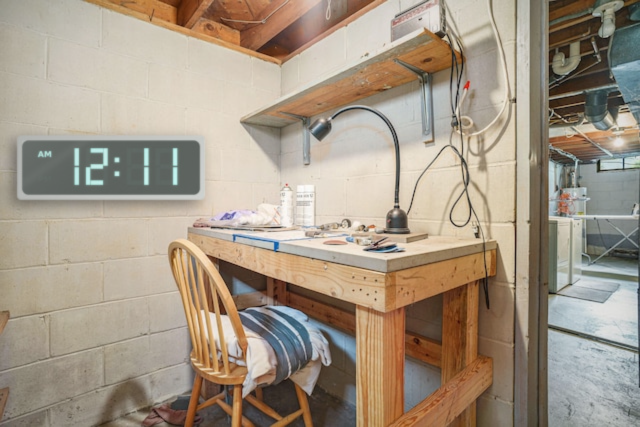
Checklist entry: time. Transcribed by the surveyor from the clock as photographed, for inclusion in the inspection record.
12:11
